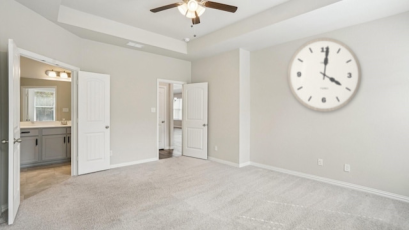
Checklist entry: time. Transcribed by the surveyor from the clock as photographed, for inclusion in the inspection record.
4:01
